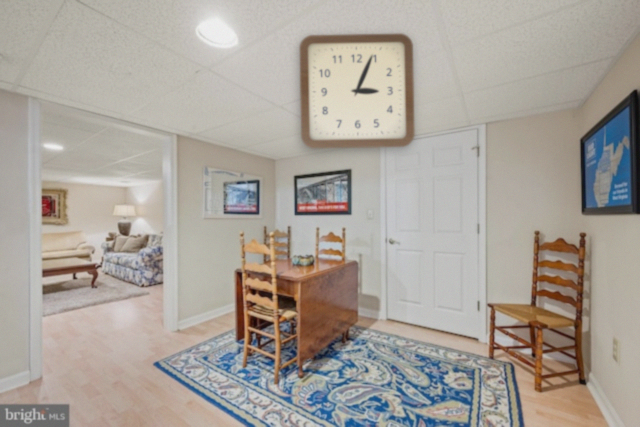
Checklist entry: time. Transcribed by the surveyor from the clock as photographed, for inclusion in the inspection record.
3:04
